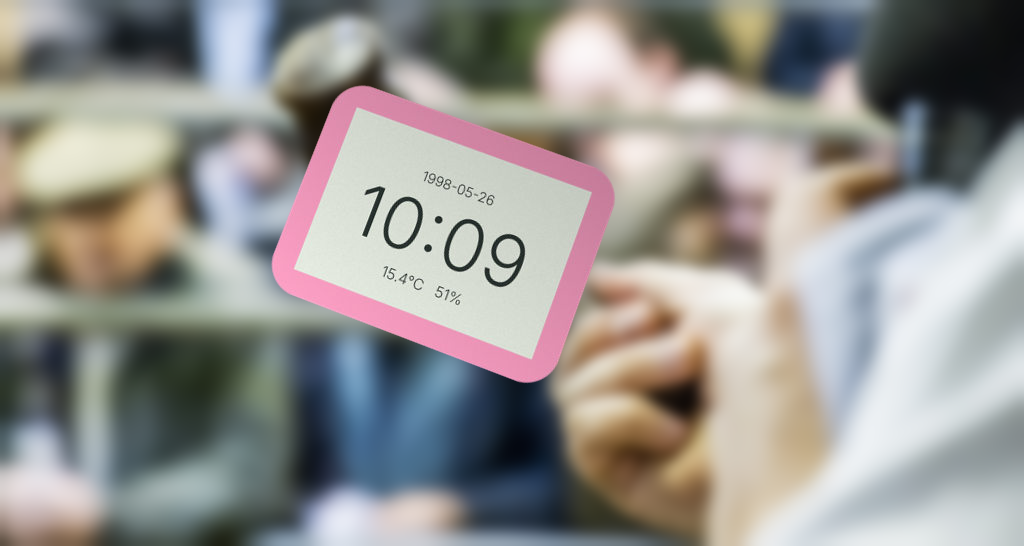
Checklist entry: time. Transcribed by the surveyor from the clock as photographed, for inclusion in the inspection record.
10:09
